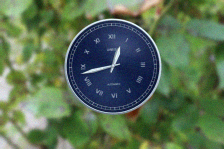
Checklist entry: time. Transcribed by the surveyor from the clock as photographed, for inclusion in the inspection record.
12:43
